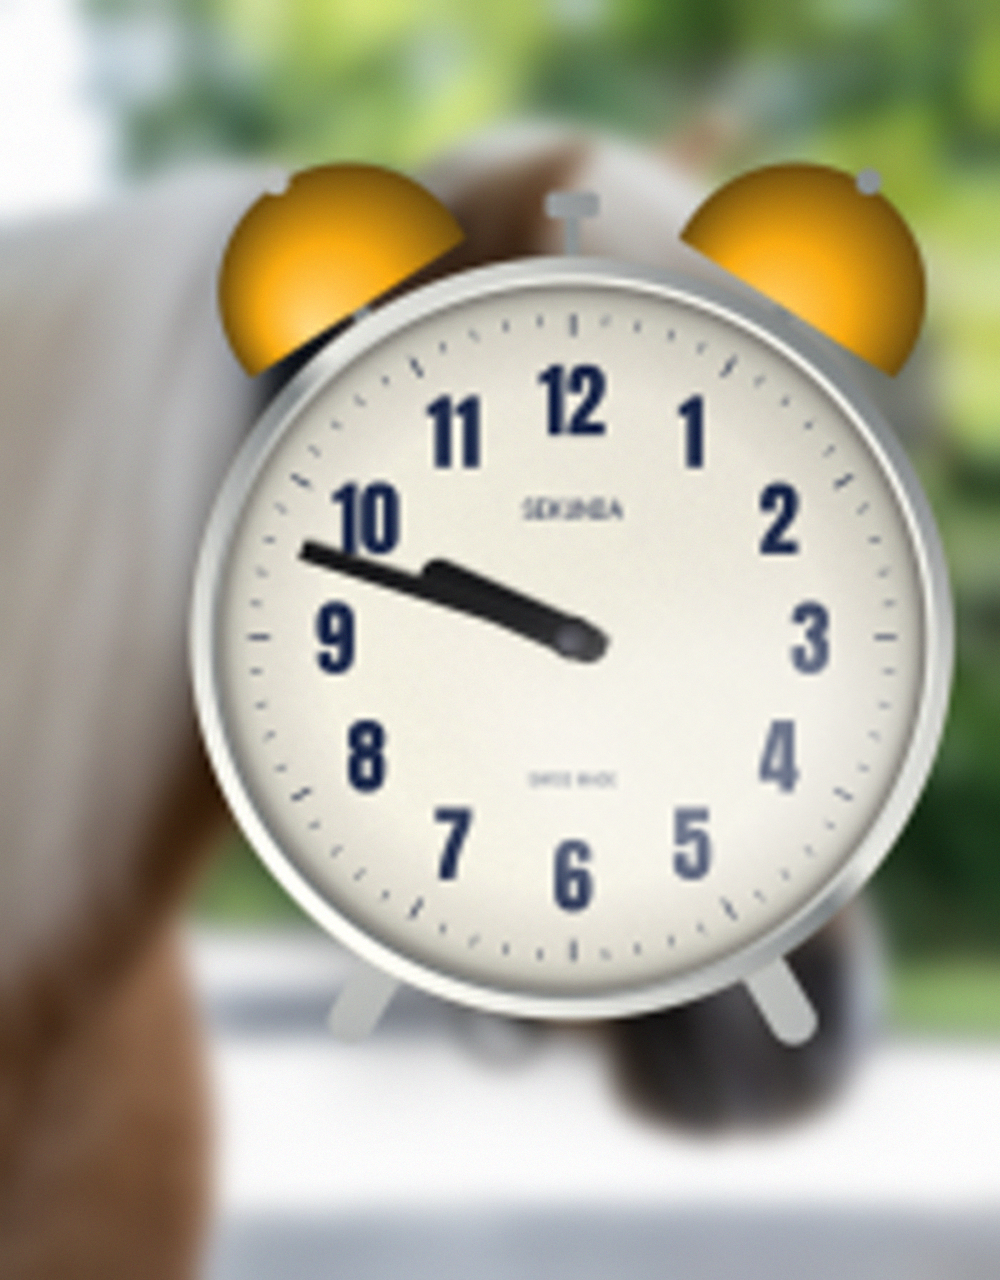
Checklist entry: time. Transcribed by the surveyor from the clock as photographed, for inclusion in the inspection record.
9:48
